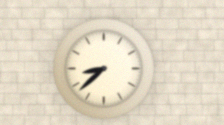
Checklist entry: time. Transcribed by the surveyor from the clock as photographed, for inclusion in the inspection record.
8:38
